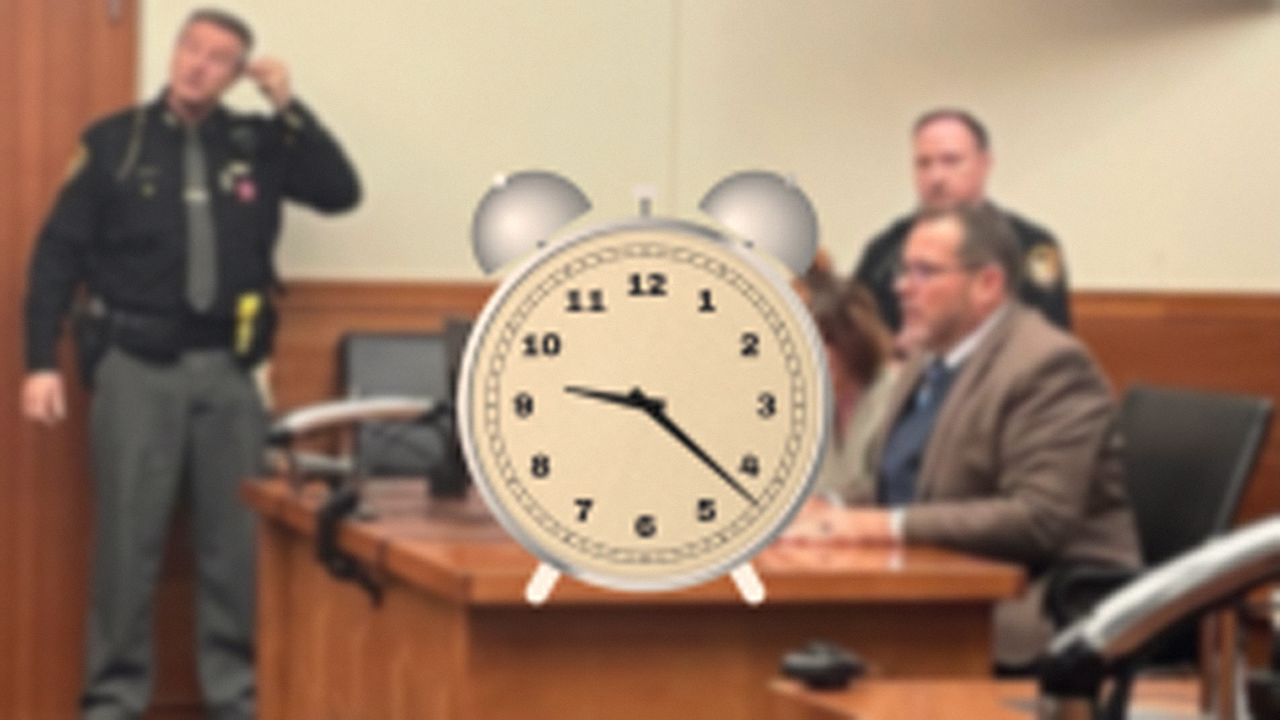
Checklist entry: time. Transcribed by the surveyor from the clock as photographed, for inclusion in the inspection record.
9:22
